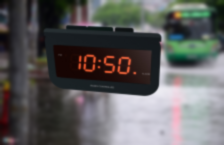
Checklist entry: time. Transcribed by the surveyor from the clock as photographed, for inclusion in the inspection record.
10:50
